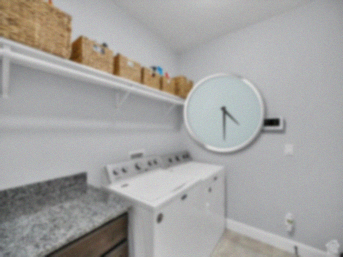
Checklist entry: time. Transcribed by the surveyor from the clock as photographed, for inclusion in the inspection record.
4:30
